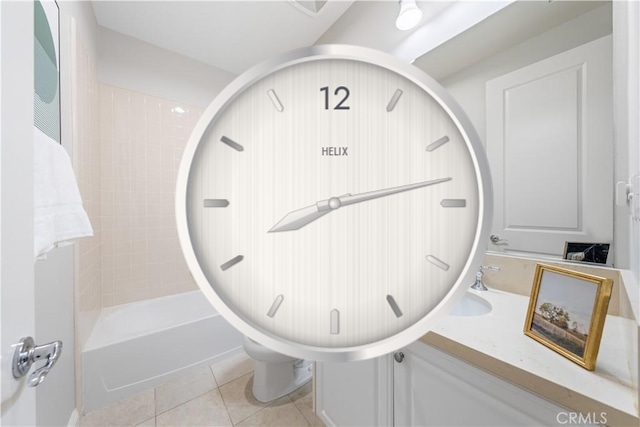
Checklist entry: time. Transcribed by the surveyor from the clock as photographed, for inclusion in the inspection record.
8:13
